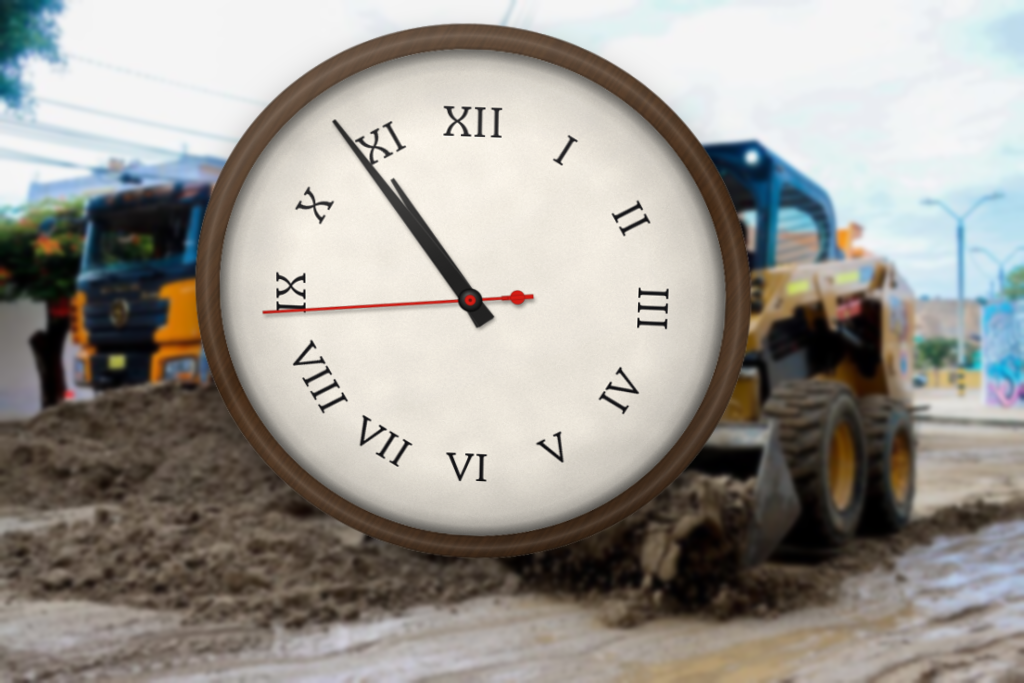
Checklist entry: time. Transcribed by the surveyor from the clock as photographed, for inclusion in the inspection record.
10:53:44
